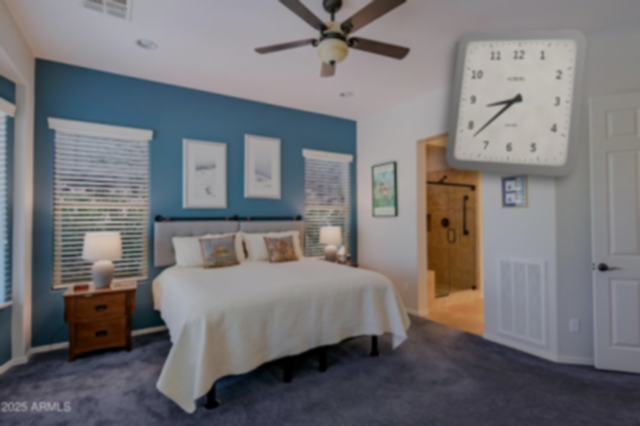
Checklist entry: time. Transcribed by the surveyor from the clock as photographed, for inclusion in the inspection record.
8:38
